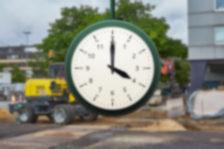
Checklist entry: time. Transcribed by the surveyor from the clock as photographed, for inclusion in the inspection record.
4:00
